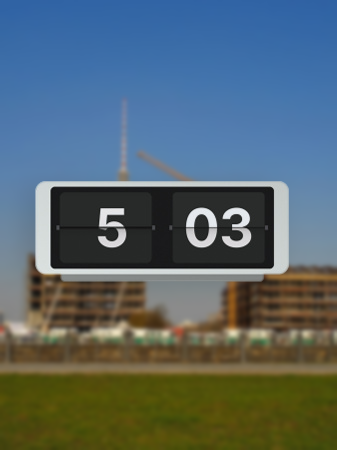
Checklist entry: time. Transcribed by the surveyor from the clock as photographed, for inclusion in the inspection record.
5:03
